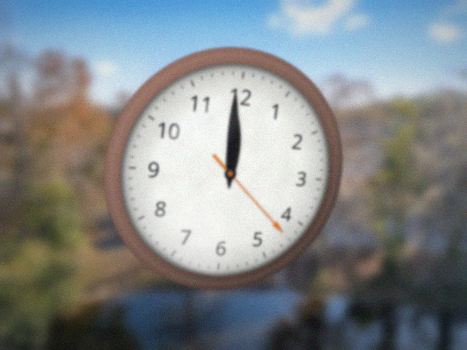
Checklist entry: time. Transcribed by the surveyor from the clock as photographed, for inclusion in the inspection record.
11:59:22
